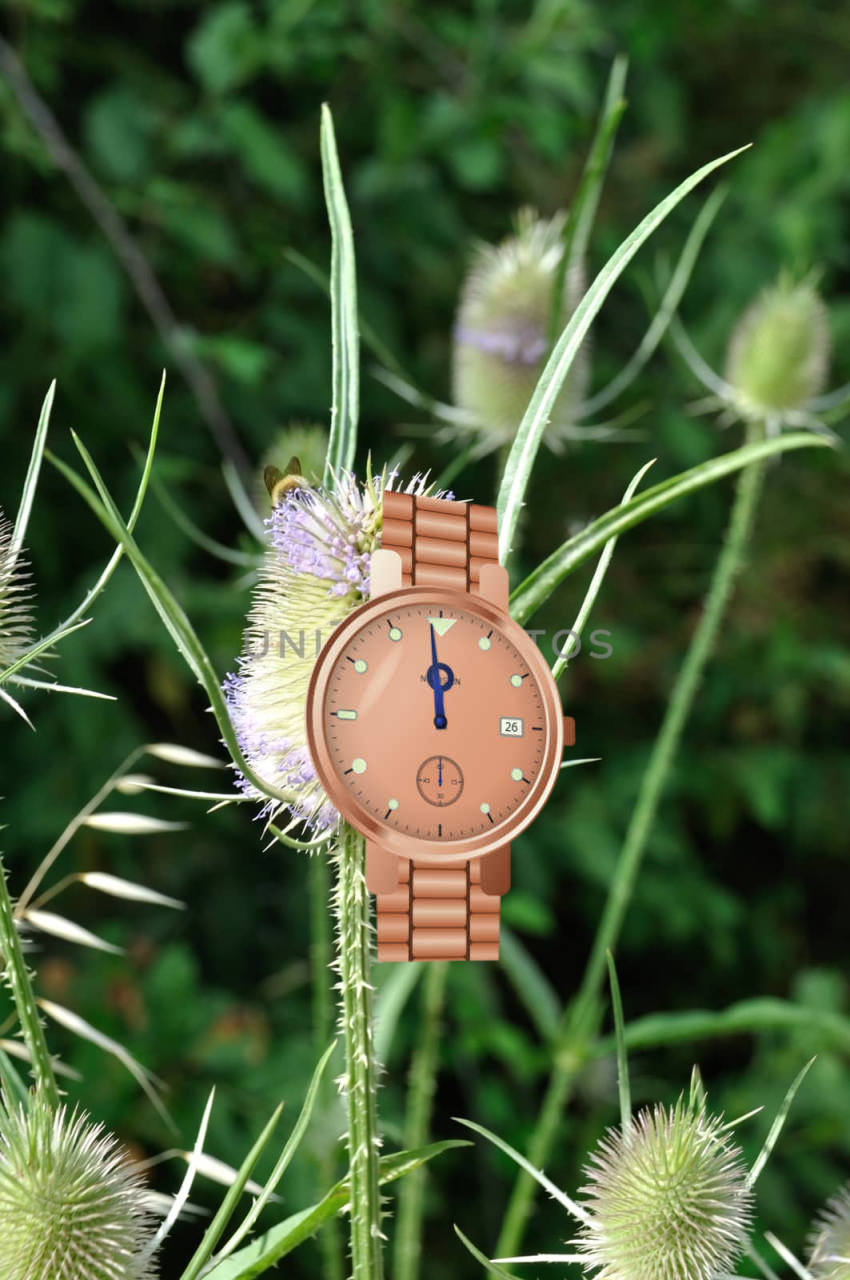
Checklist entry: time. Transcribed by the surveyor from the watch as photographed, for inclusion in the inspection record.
11:59
